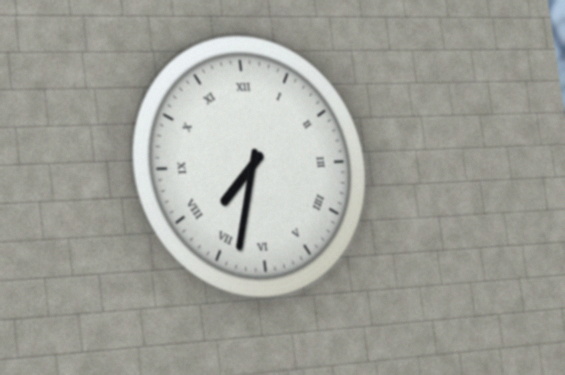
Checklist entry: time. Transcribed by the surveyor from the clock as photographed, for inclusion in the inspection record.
7:33
